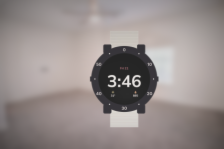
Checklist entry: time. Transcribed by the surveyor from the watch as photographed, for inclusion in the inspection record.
3:46
